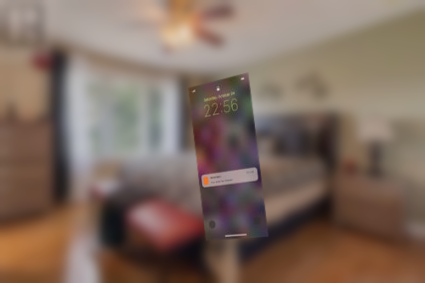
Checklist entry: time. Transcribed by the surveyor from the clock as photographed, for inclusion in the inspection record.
22:56
